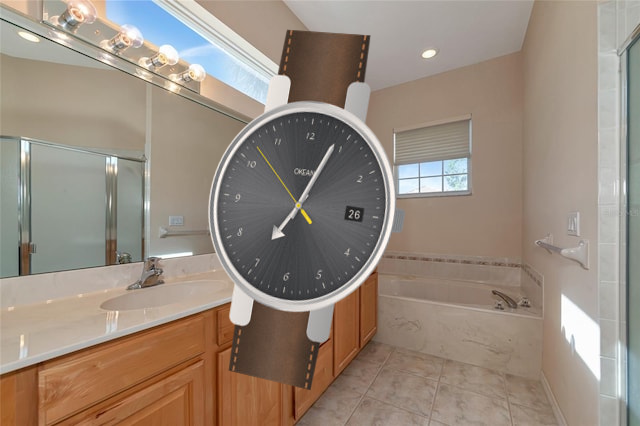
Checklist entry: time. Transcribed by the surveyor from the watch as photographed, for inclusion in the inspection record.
7:03:52
